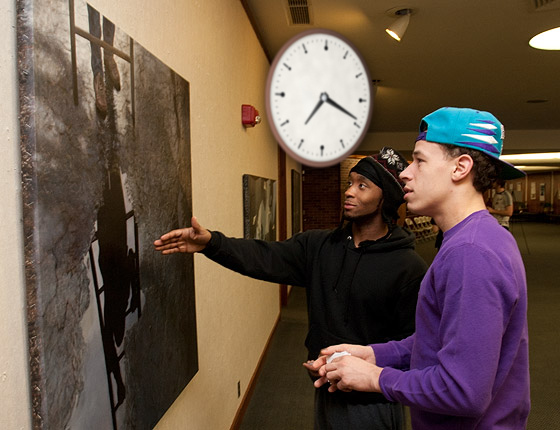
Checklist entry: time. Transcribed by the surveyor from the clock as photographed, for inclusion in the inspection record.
7:19
